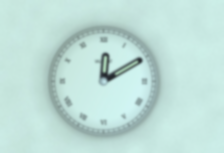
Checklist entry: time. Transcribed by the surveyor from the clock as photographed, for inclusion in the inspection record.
12:10
